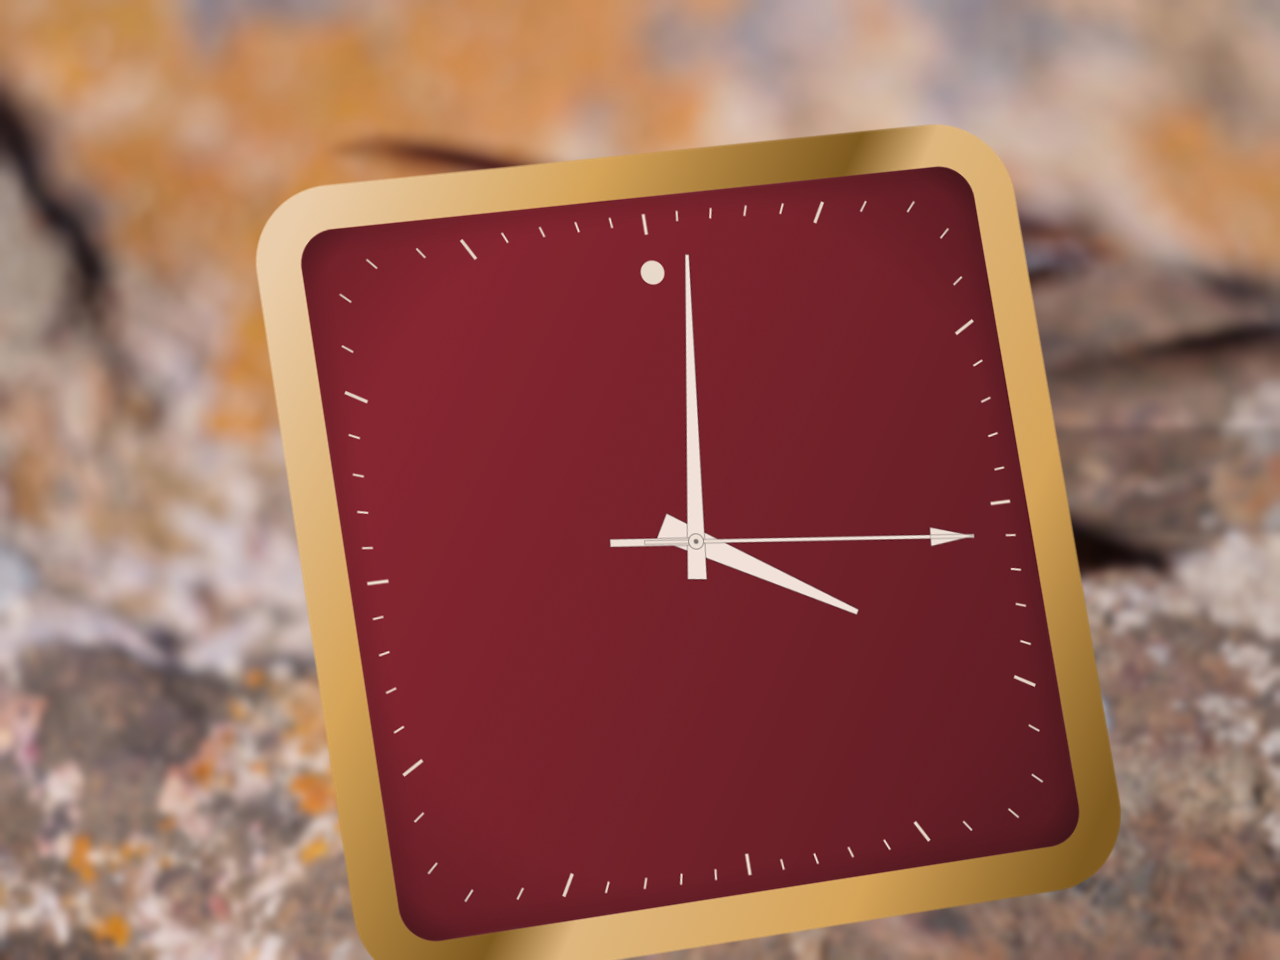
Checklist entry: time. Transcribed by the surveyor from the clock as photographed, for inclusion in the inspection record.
4:01:16
